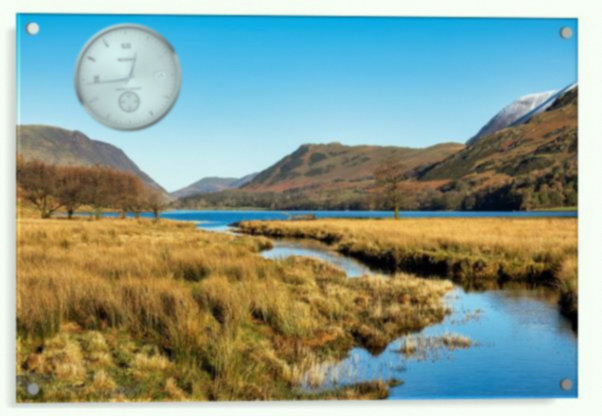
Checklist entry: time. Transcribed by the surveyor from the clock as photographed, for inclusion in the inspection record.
12:44
